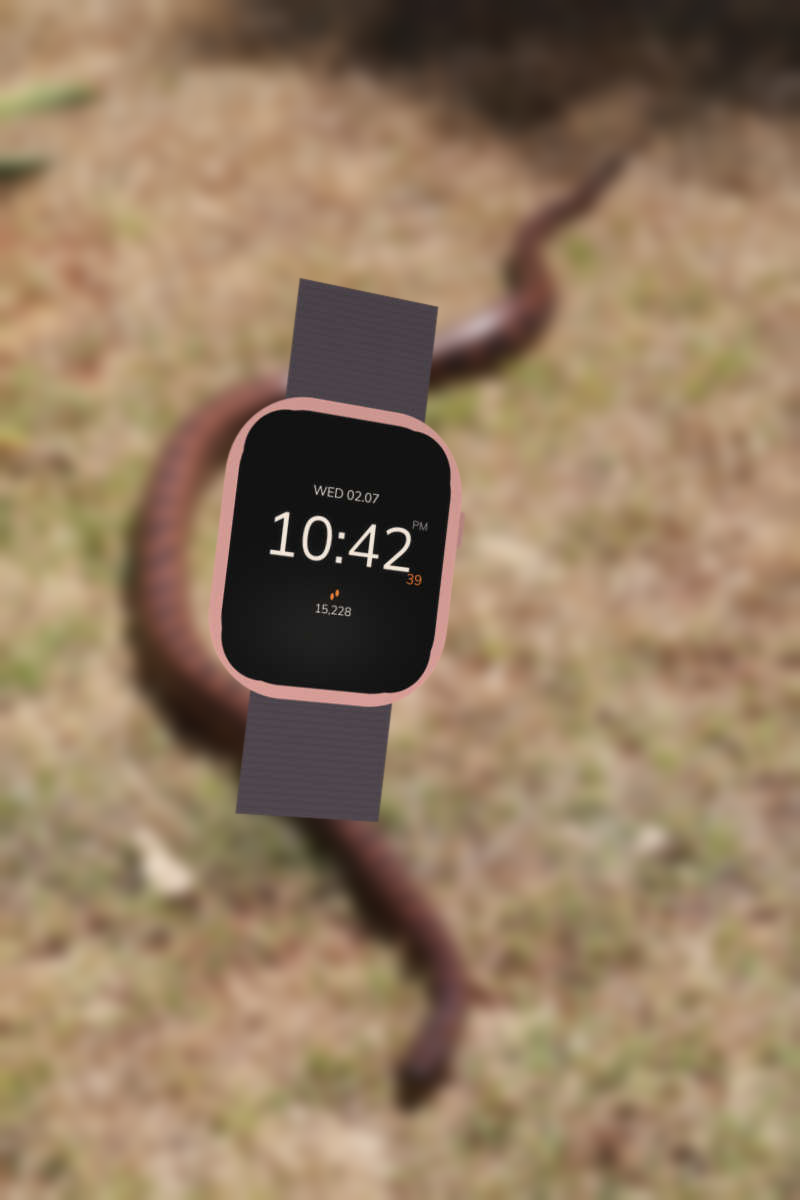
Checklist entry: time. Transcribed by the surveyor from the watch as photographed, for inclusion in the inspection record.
10:42:39
